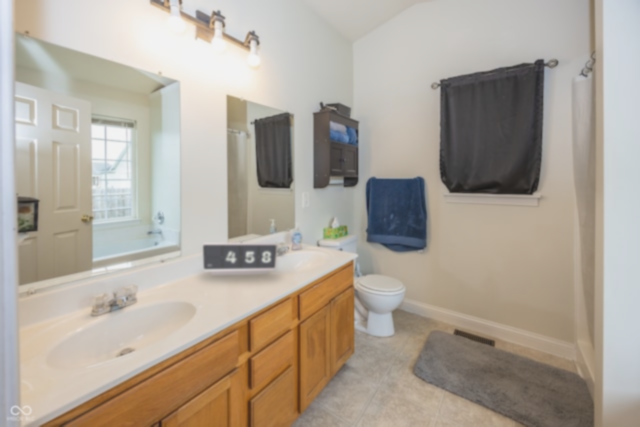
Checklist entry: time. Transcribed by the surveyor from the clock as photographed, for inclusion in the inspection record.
4:58
